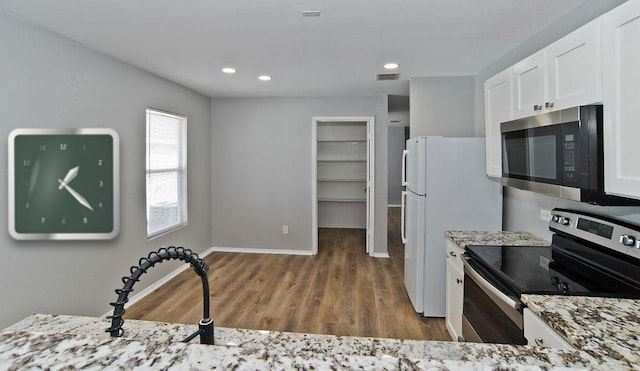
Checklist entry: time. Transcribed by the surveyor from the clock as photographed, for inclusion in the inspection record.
1:22
